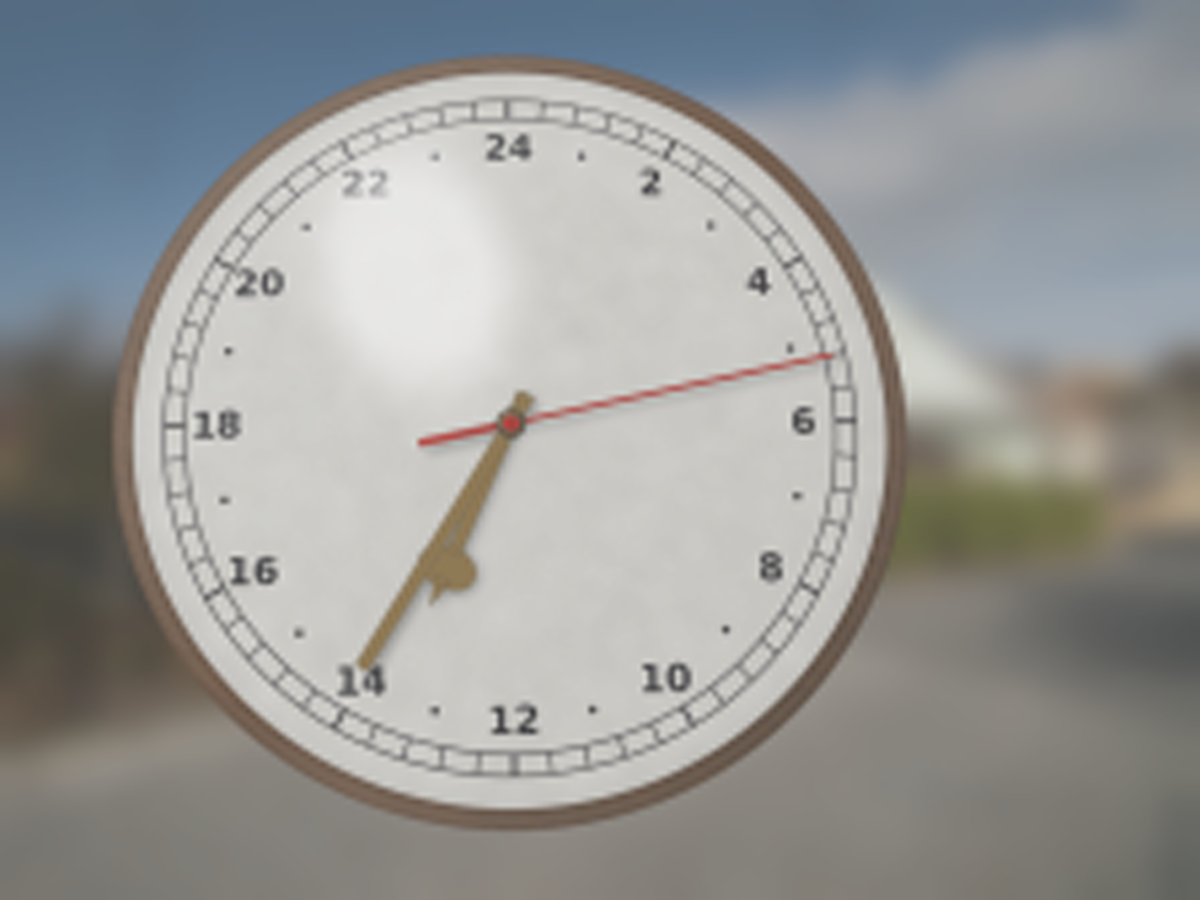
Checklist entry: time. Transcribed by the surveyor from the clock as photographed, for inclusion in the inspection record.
13:35:13
